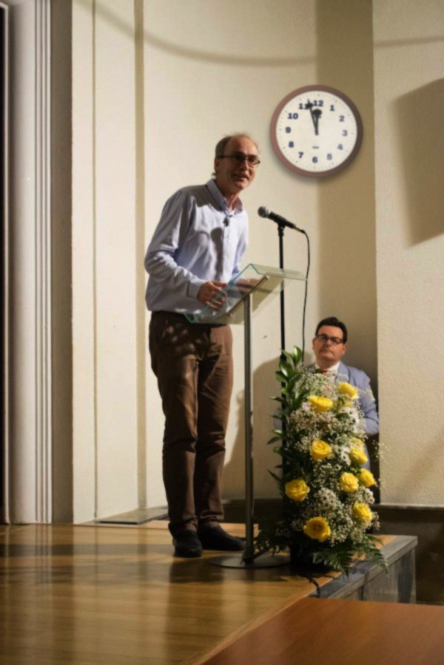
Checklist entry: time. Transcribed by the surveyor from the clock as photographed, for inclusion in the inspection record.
11:57
